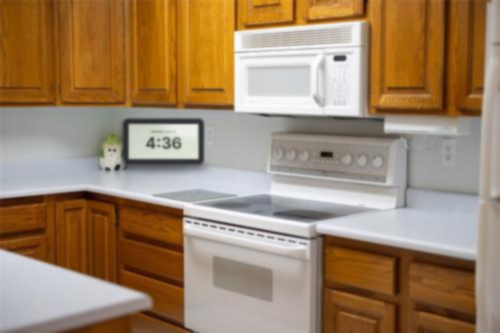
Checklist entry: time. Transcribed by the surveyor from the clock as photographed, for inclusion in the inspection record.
4:36
